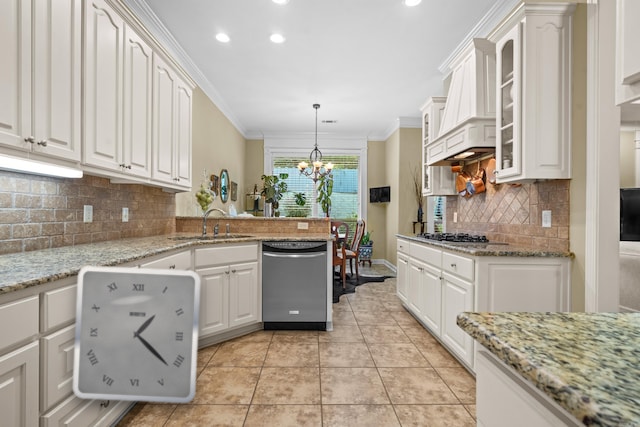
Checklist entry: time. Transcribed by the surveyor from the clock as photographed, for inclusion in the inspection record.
1:22
